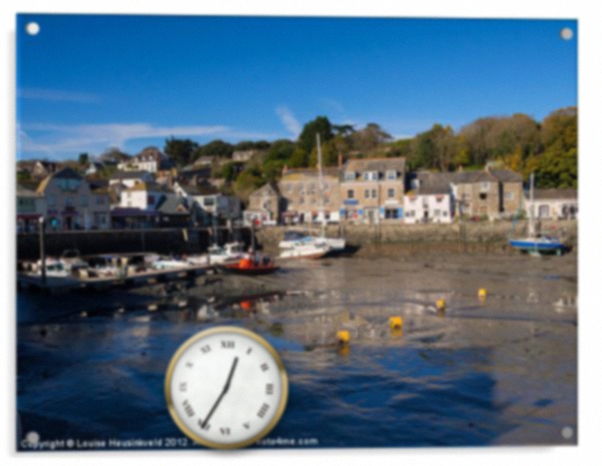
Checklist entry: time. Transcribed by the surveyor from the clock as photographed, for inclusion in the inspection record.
12:35
